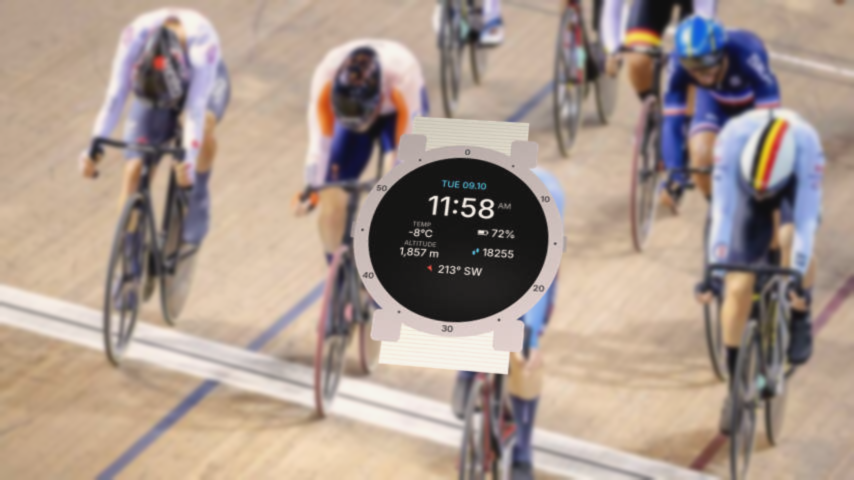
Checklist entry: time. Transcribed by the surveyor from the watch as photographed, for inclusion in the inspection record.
11:58
